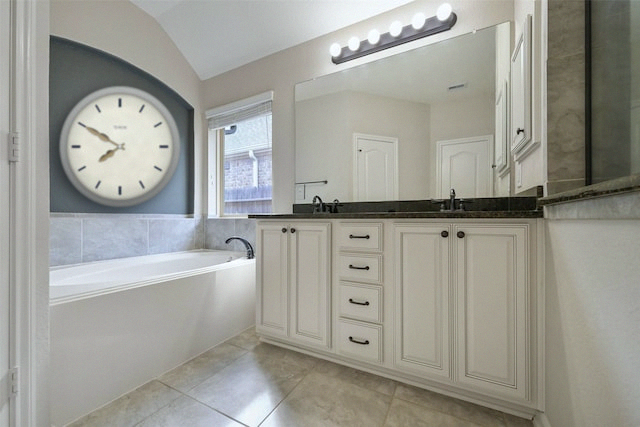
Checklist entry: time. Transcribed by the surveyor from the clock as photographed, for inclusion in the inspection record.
7:50
